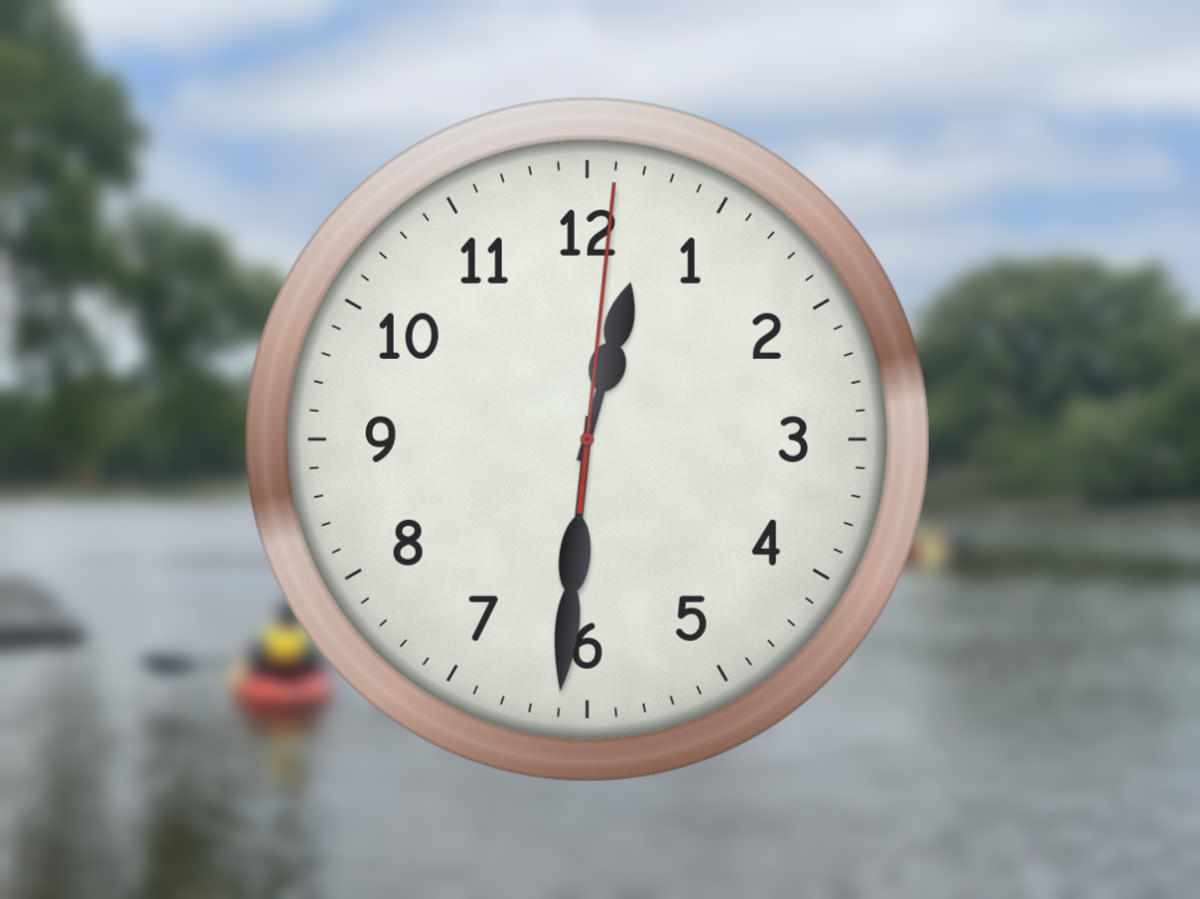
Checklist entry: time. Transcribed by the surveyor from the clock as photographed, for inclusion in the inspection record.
12:31:01
